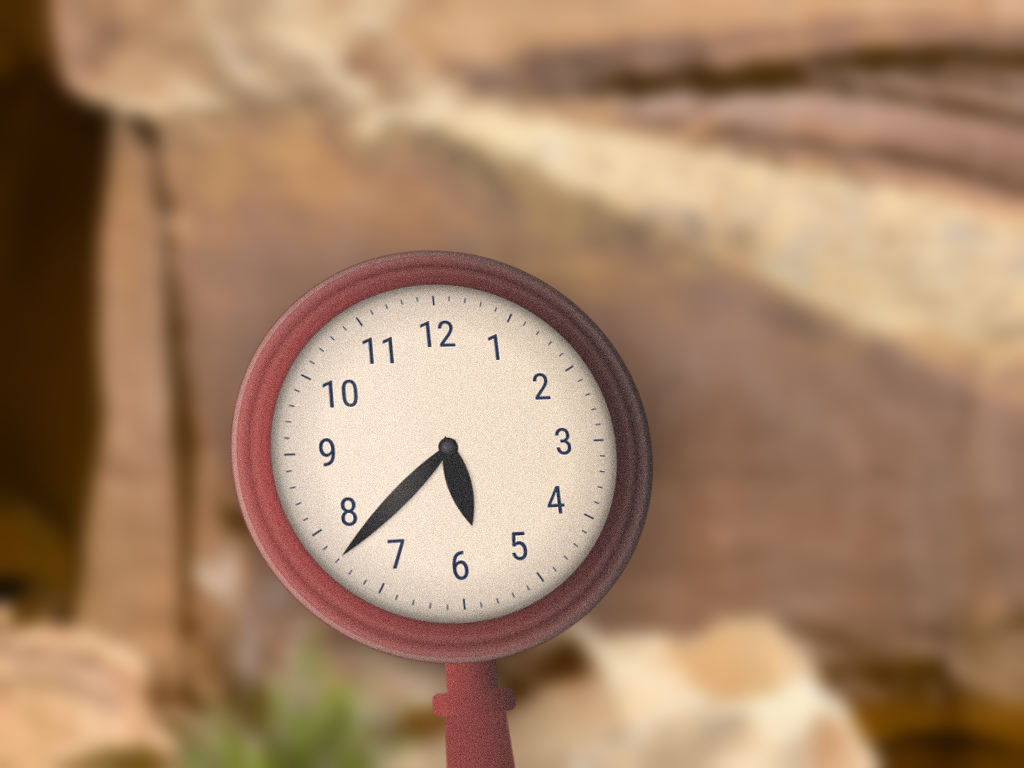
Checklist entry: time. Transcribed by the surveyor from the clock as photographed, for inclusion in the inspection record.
5:38
